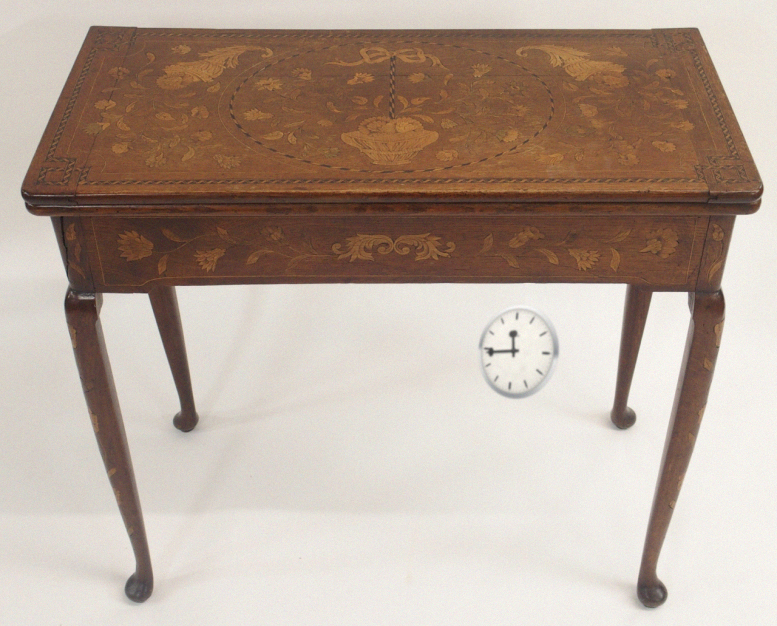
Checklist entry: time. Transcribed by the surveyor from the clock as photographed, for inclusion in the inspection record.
11:44
